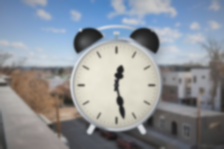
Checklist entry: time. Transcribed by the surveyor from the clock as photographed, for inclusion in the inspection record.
12:28
